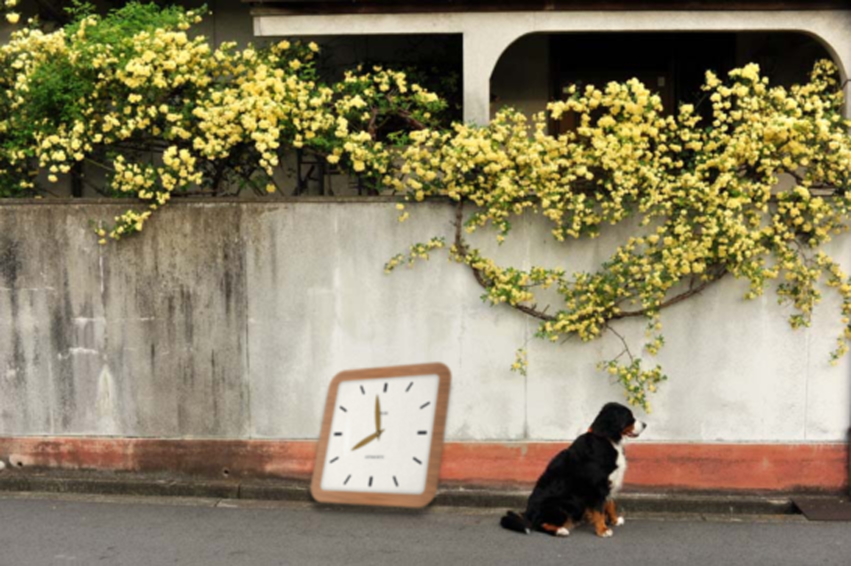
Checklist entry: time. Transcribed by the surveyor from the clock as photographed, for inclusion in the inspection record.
7:58
